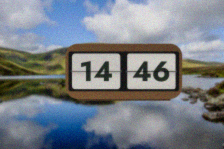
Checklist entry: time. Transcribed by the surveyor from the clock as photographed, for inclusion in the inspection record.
14:46
